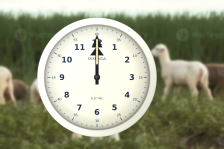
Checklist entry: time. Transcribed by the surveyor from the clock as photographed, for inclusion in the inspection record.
12:00
